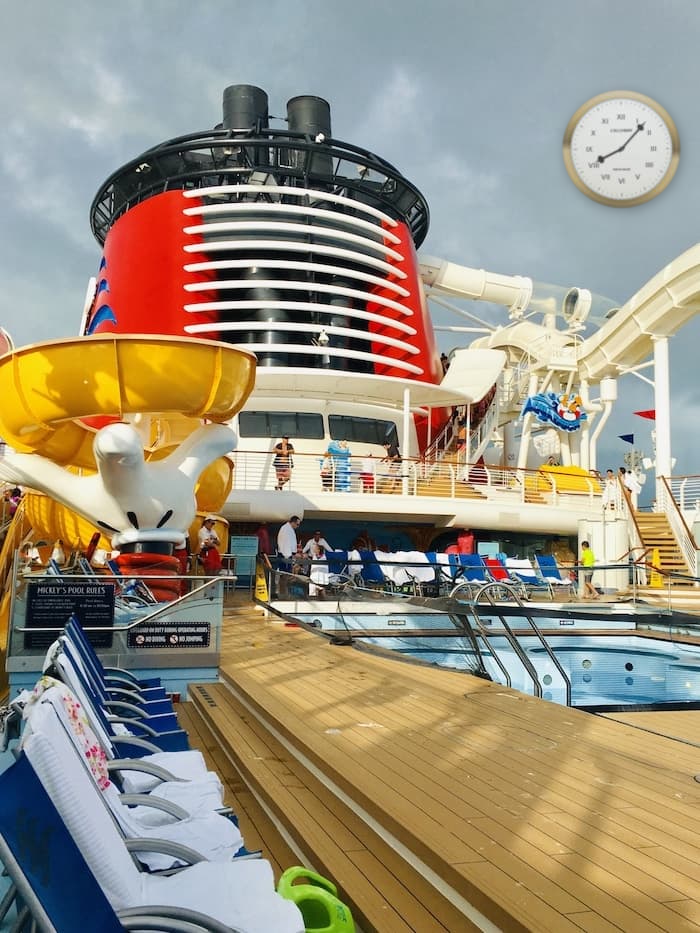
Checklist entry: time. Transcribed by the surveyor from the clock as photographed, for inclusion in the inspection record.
8:07
